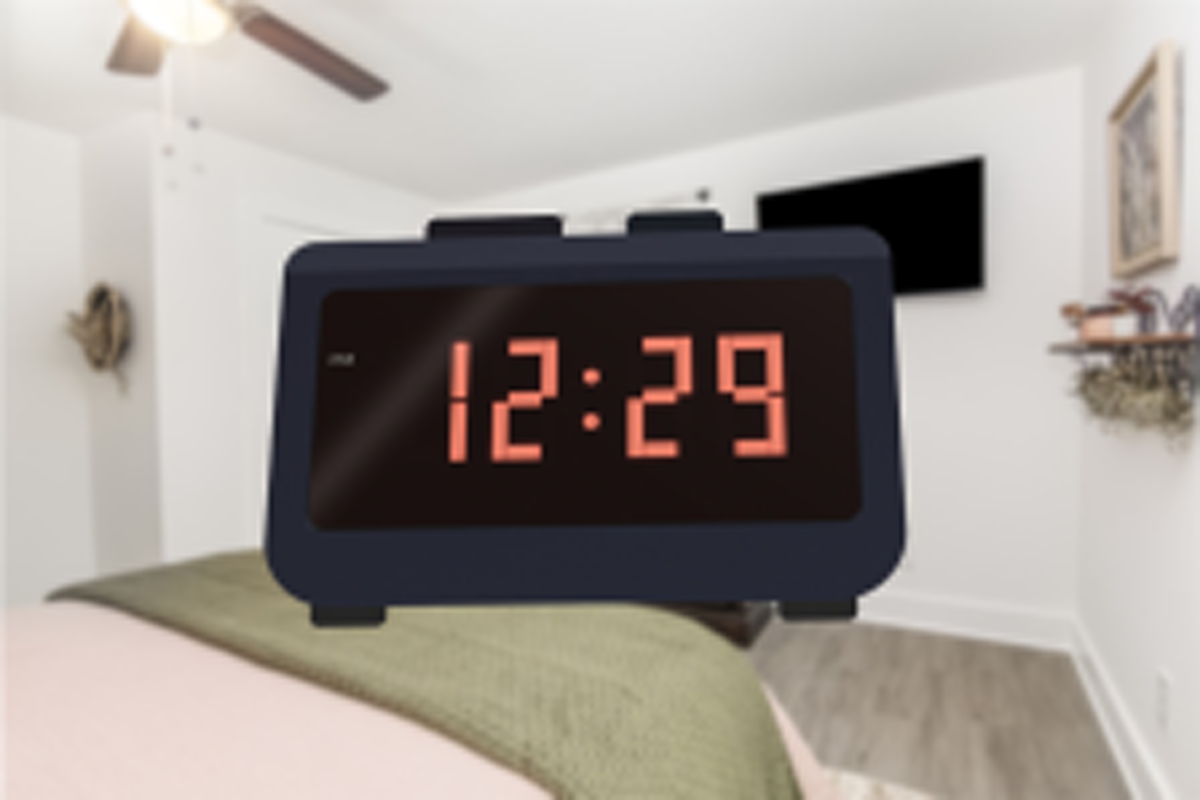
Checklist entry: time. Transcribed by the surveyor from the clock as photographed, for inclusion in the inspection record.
12:29
